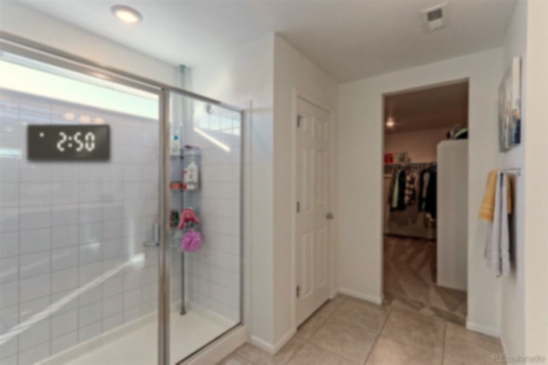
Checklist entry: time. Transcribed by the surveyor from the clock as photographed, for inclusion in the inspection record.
2:50
